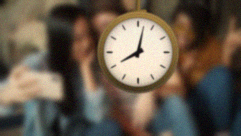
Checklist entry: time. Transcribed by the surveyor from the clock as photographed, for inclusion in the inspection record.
8:02
